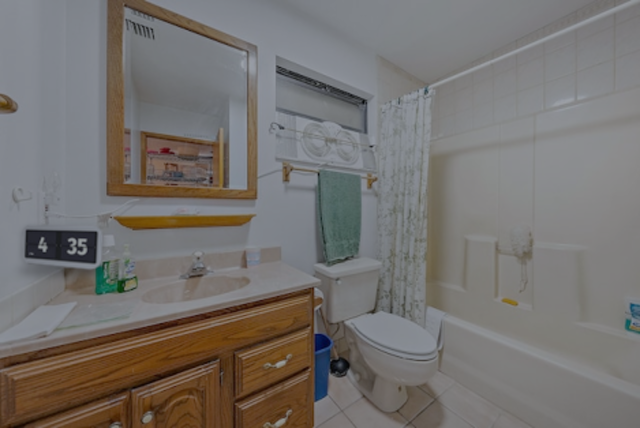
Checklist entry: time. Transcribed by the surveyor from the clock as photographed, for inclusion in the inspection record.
4:35
